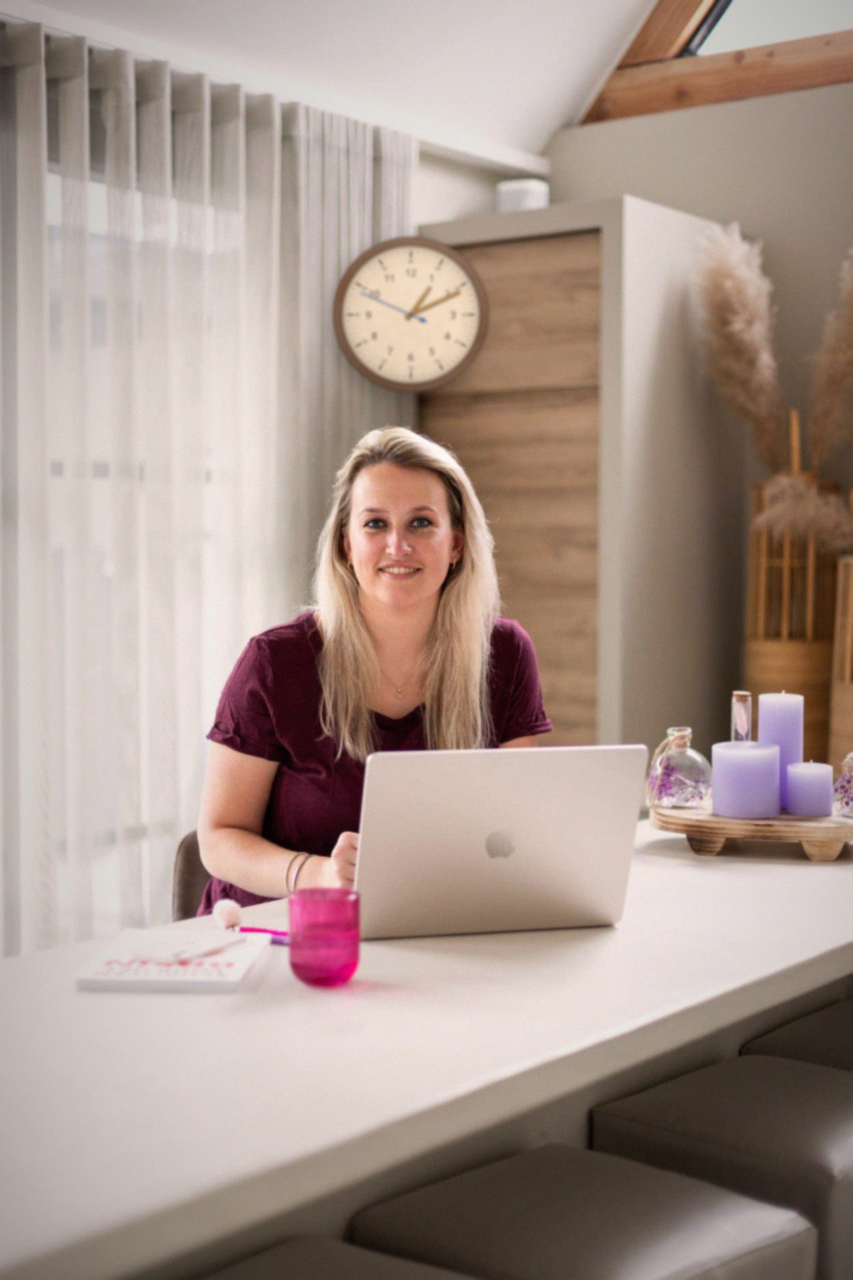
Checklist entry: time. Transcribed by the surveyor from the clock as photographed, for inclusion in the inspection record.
1:10:49
